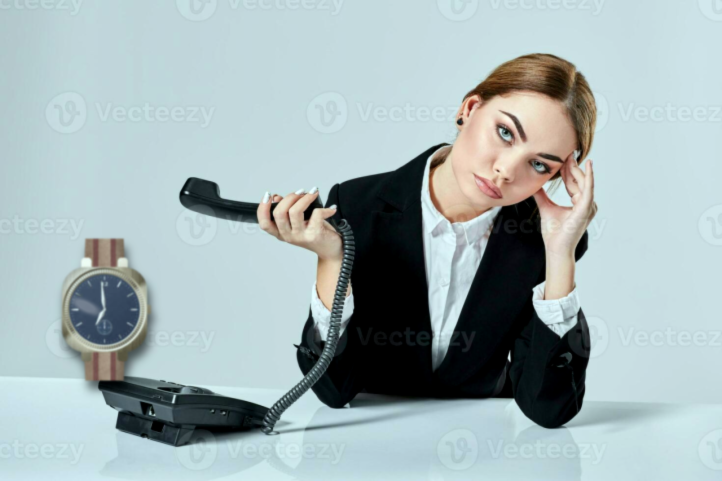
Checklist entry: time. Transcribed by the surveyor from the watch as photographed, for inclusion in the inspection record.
6:59
